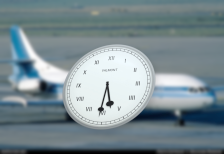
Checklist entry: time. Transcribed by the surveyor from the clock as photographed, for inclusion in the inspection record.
5:31
